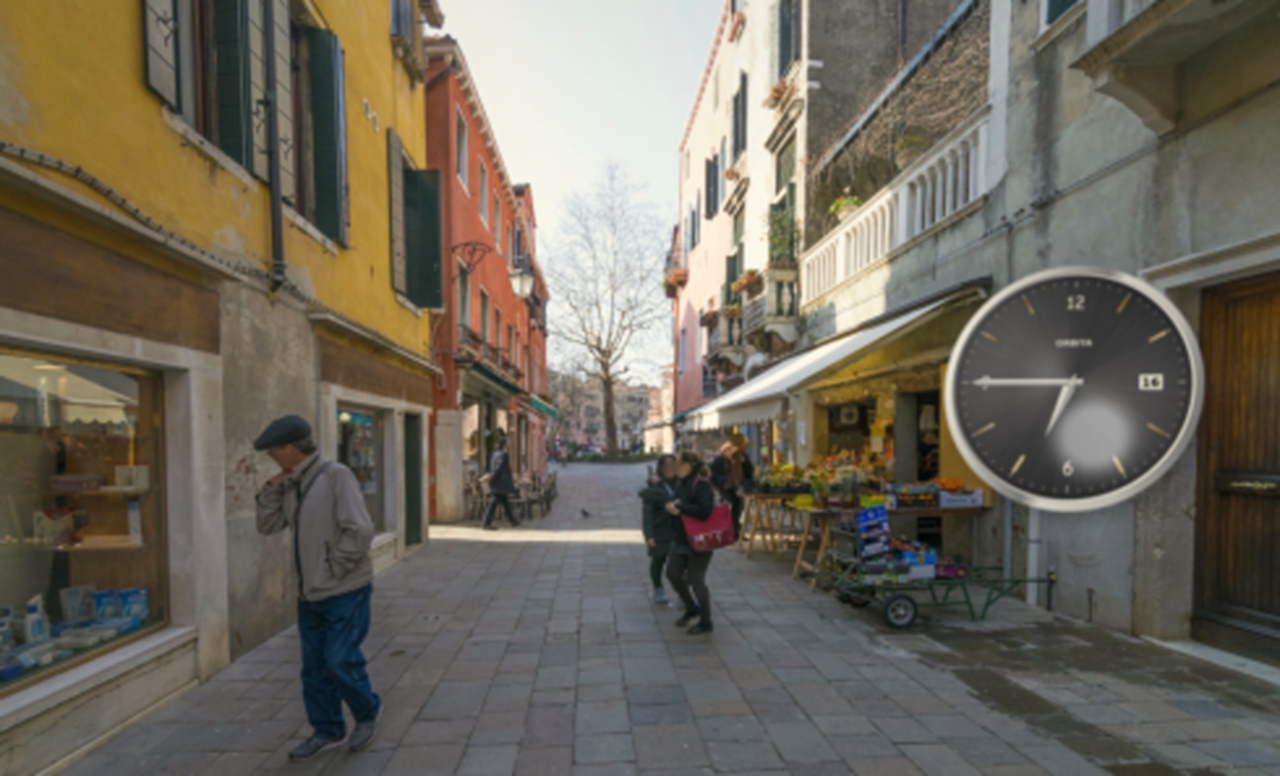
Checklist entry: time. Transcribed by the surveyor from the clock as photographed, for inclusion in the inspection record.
6:45
